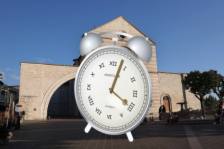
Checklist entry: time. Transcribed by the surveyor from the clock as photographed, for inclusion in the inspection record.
4:03
